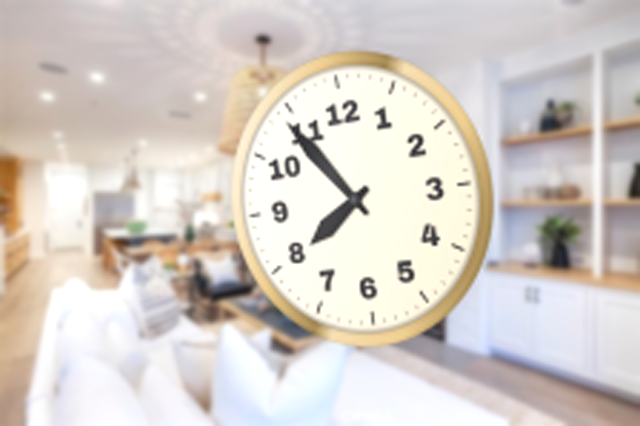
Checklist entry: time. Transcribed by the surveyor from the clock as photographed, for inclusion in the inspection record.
7:54
